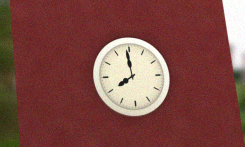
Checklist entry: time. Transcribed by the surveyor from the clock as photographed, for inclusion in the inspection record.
7:59
